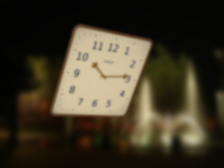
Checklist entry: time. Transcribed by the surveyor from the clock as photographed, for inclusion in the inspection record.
10:14
